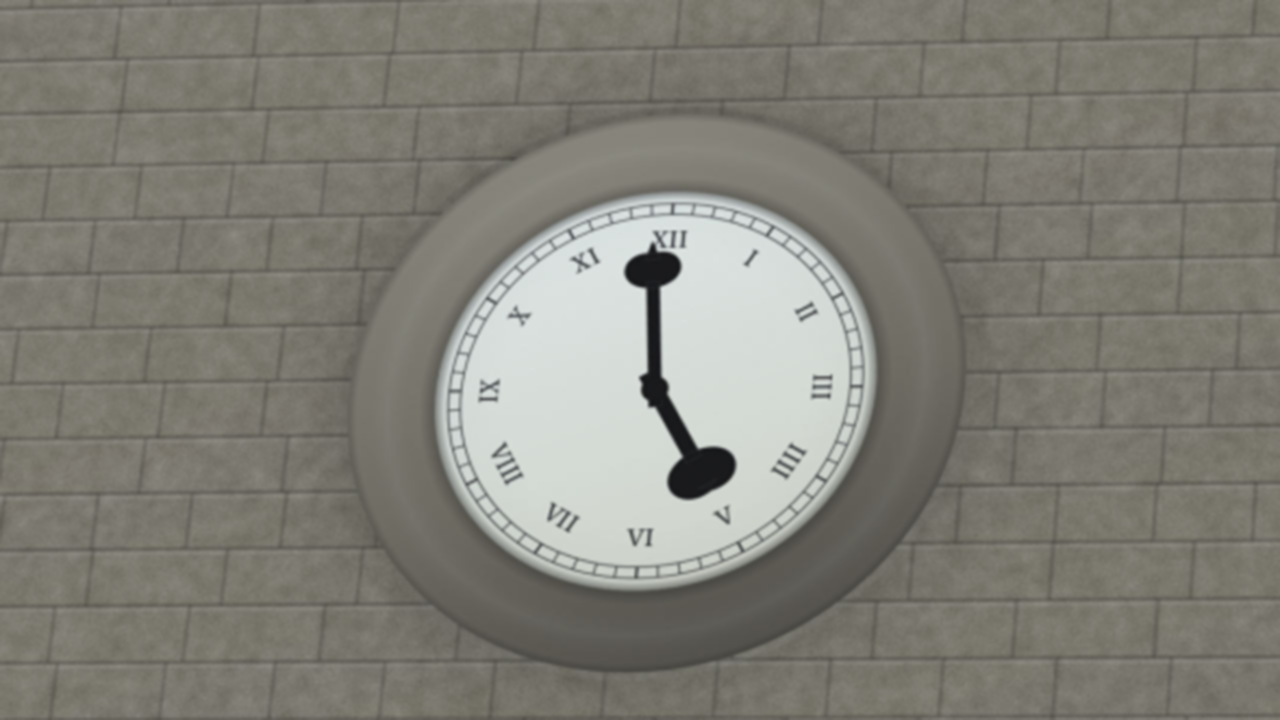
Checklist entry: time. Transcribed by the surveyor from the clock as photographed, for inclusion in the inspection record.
4:59
